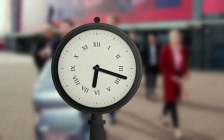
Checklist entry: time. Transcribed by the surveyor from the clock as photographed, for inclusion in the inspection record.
6:18
